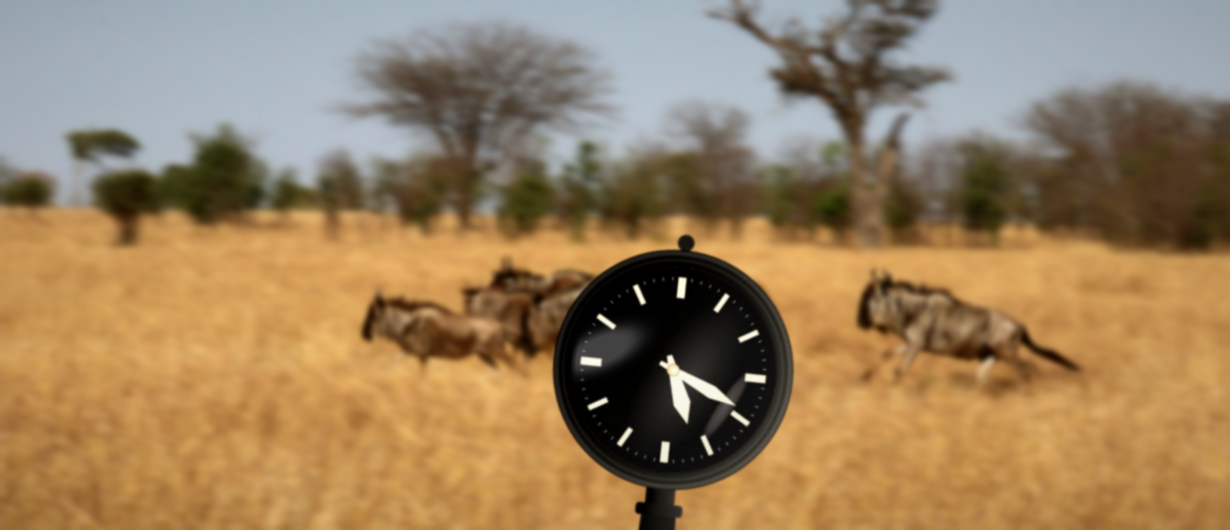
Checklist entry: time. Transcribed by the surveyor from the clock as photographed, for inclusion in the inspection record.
5:19
